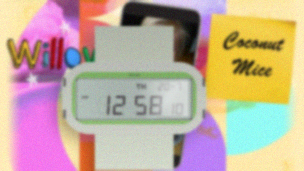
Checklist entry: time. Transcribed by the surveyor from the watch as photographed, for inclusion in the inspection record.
12:58
